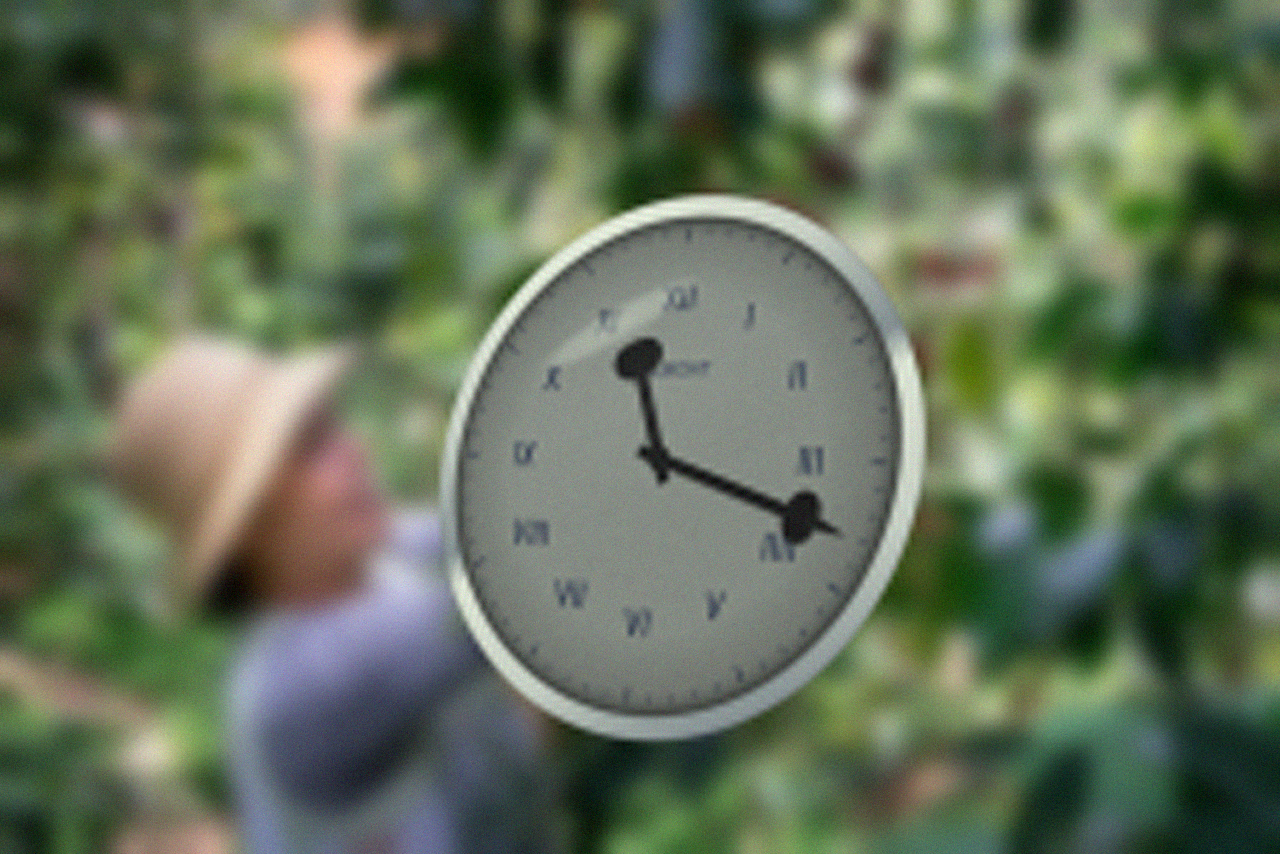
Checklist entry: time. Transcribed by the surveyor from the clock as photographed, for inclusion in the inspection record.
11:18
